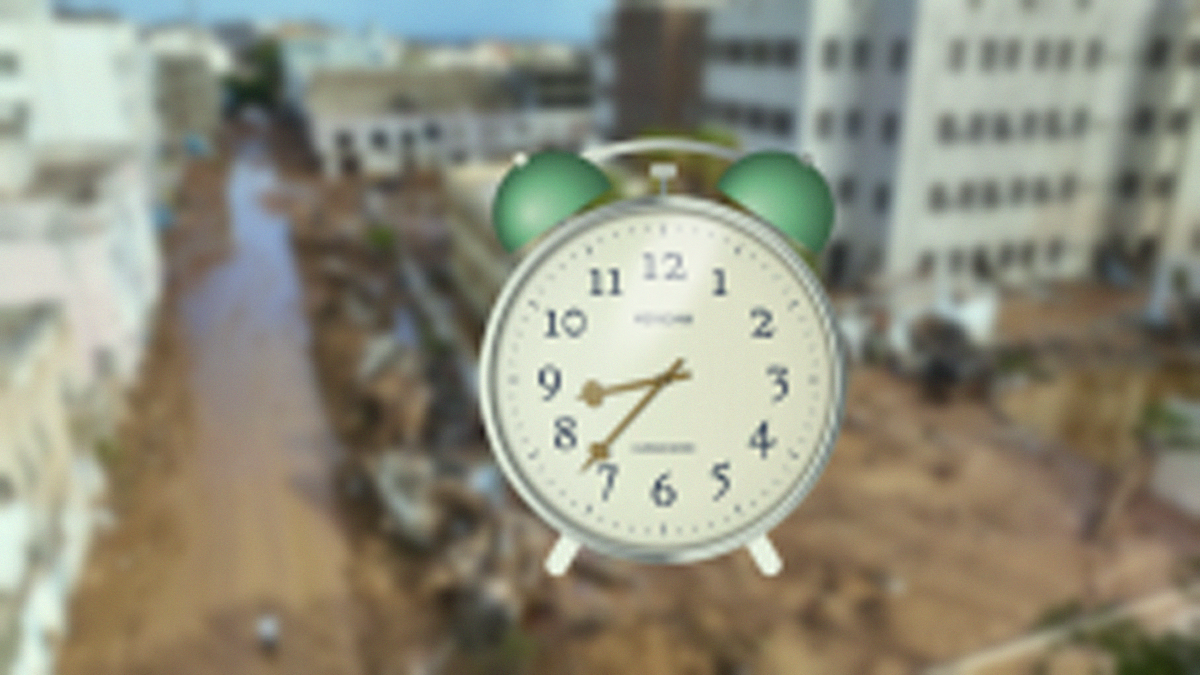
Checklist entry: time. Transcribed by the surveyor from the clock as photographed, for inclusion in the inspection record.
8:37
